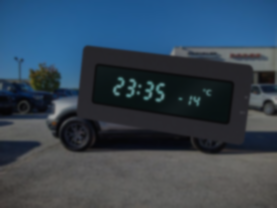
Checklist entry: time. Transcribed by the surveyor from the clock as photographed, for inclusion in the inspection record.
23:35
